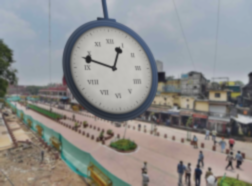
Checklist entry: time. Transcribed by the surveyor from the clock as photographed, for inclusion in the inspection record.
12:48
